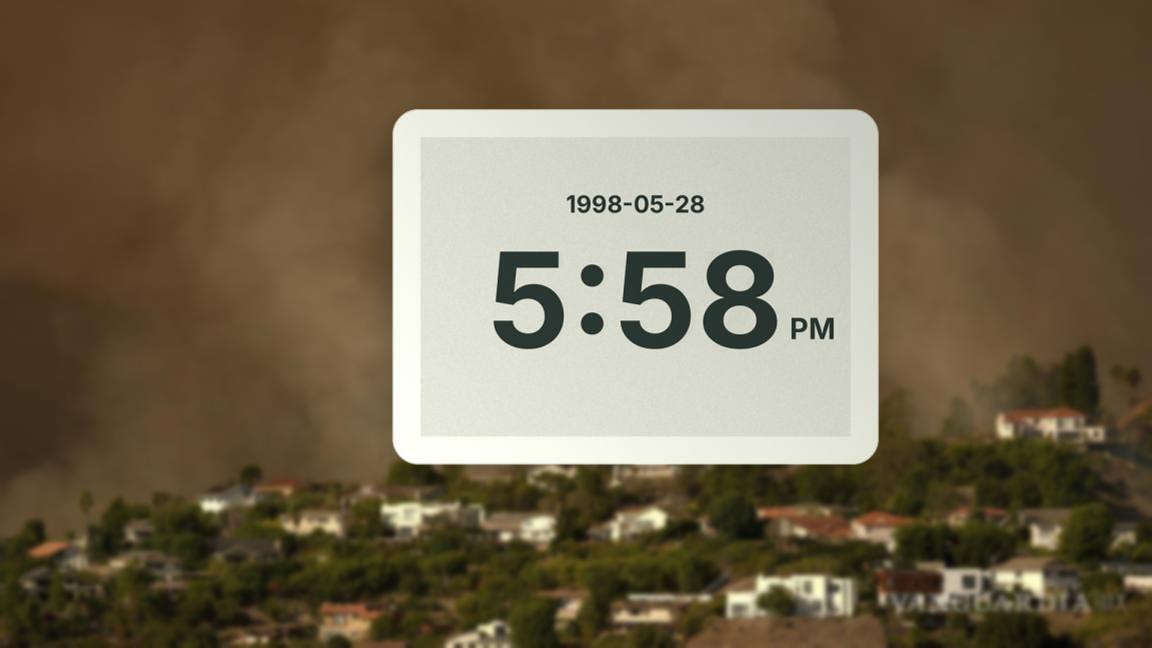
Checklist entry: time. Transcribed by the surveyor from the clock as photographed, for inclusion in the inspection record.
5:58
